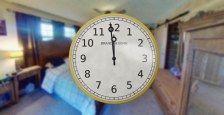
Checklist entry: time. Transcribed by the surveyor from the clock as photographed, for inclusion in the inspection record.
11:59
